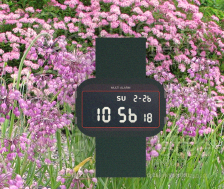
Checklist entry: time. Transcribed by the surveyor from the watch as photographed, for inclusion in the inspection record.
10:56:18
